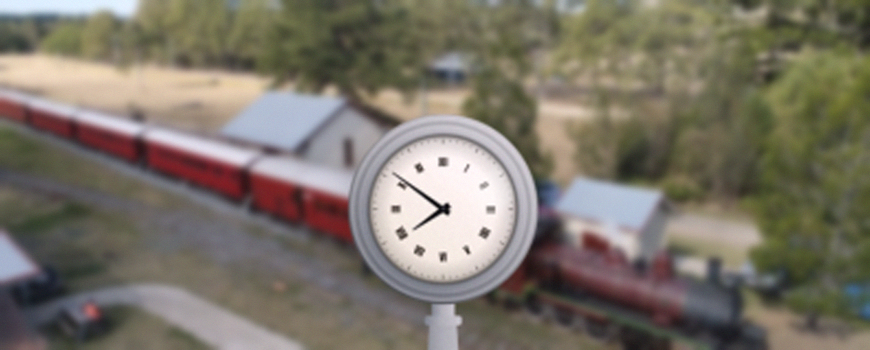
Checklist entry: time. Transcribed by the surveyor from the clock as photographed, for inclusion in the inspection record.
7:51
